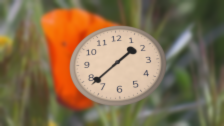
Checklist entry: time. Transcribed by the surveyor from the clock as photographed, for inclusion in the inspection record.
1:38
